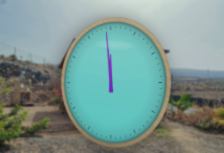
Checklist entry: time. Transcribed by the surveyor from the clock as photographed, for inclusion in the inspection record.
11:59
